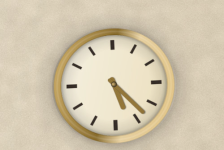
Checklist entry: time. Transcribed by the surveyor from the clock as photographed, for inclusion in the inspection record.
5:23
